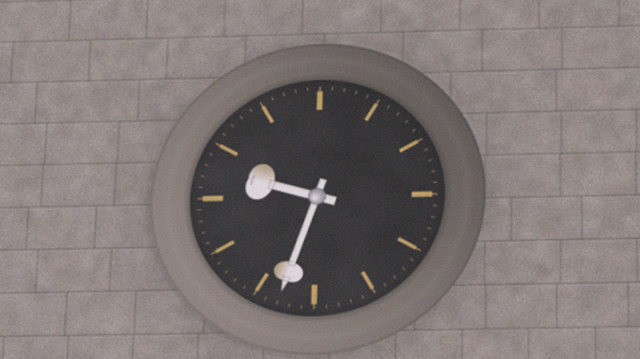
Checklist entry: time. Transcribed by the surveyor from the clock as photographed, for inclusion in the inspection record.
9:33
